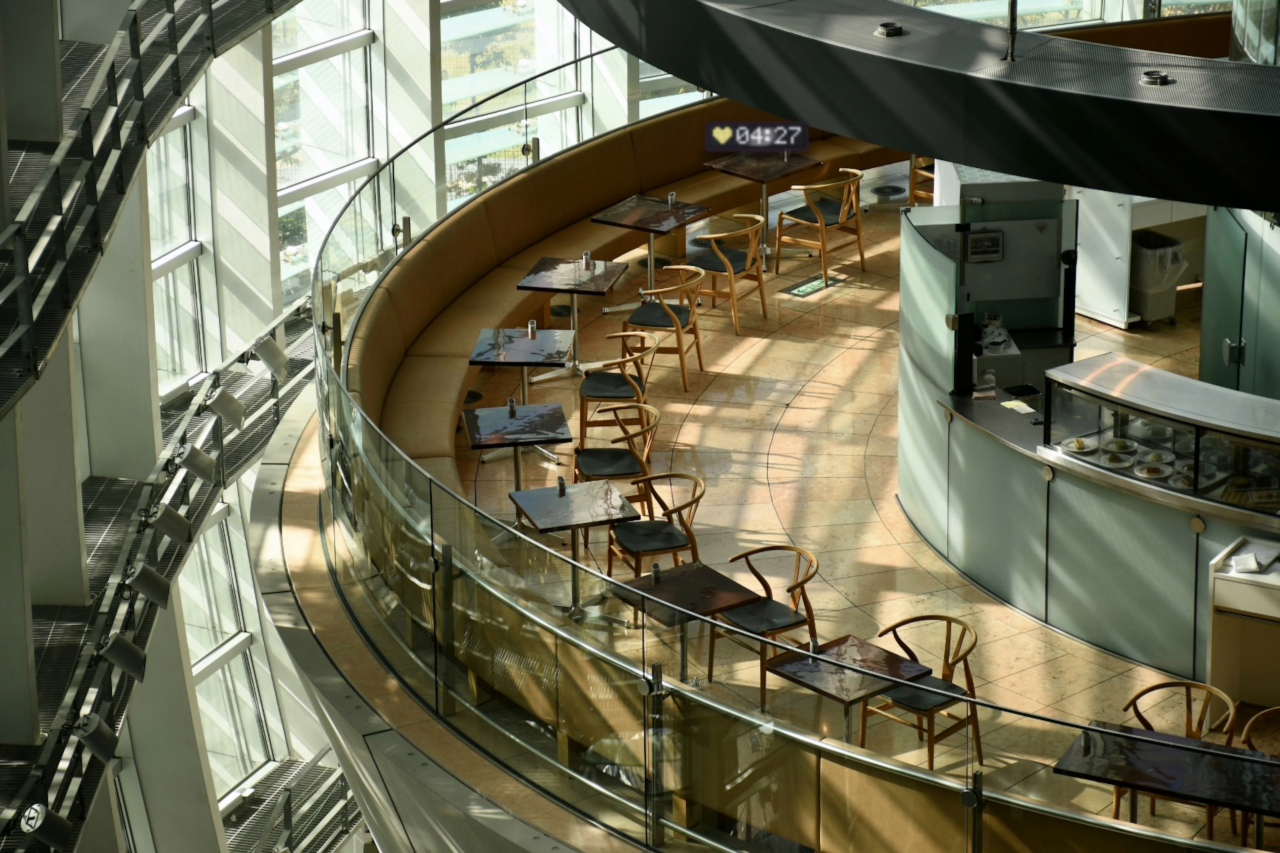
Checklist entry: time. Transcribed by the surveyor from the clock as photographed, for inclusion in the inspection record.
4:27
